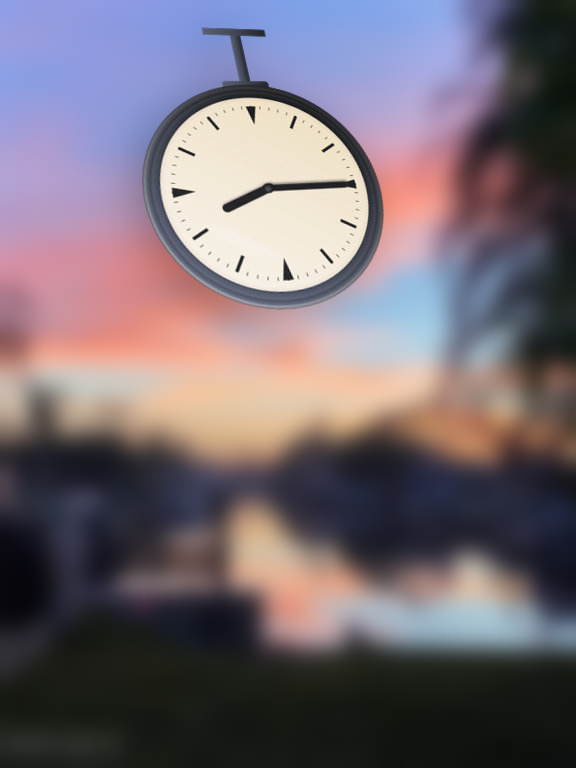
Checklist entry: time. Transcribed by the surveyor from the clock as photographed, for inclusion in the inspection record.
8:15
